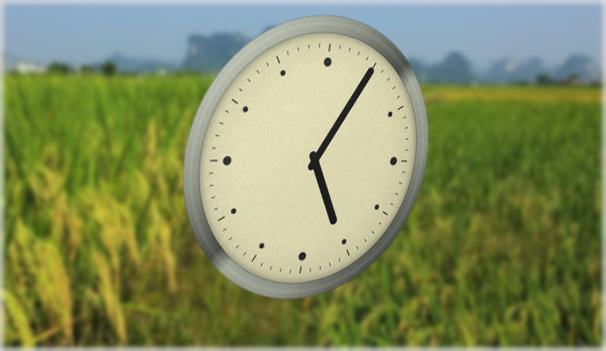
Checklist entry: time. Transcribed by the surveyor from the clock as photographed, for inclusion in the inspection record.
5:05
